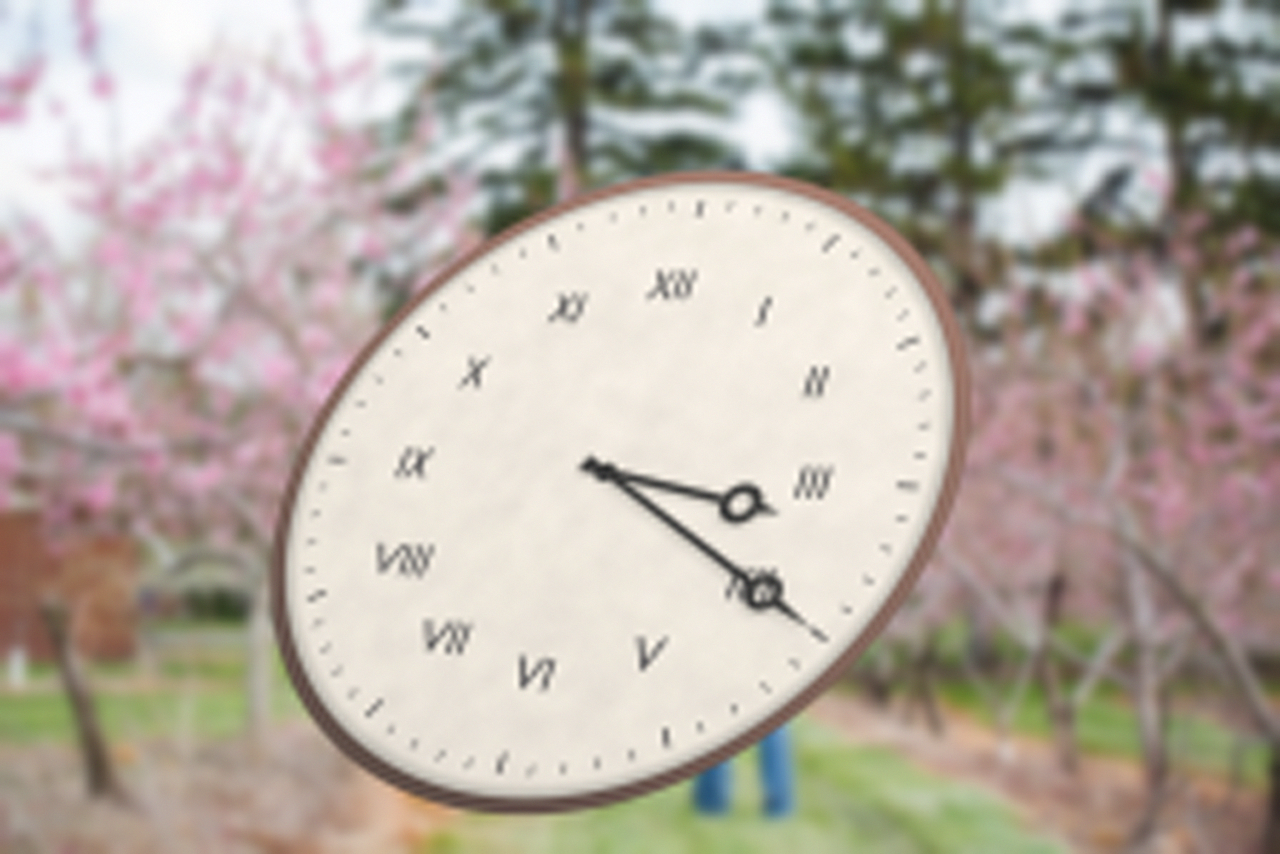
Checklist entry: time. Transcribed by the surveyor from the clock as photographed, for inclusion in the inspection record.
3:20
